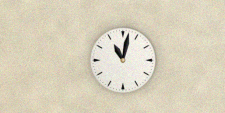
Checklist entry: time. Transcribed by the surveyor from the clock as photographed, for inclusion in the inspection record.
11:02
